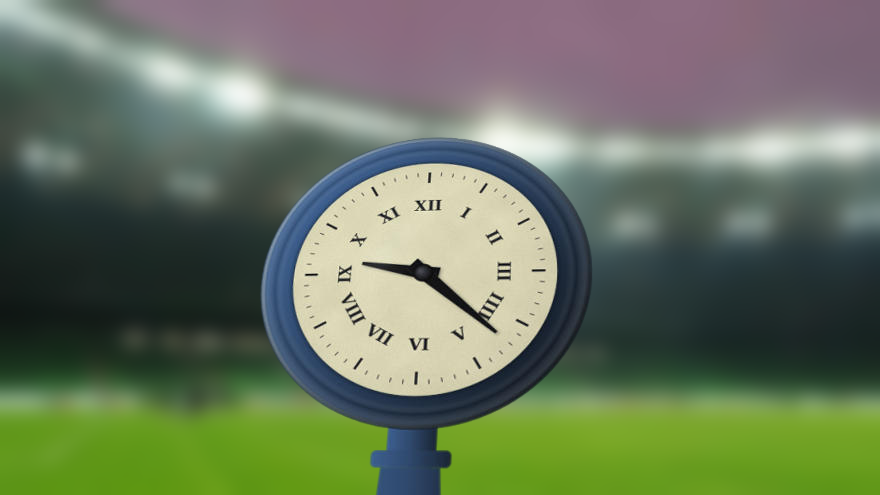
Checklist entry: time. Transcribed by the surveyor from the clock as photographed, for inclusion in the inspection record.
9:22
